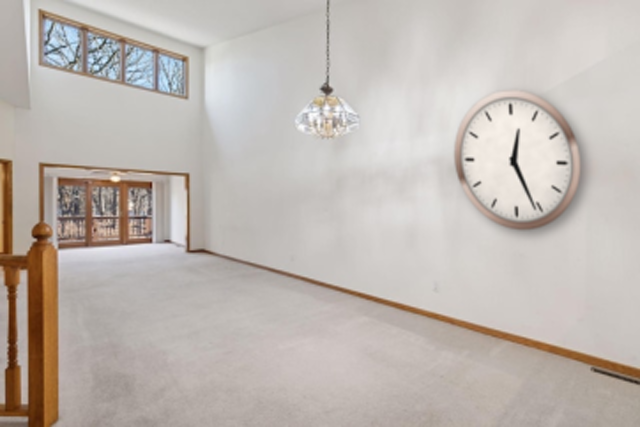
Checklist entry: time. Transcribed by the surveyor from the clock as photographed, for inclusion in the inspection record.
12:26
